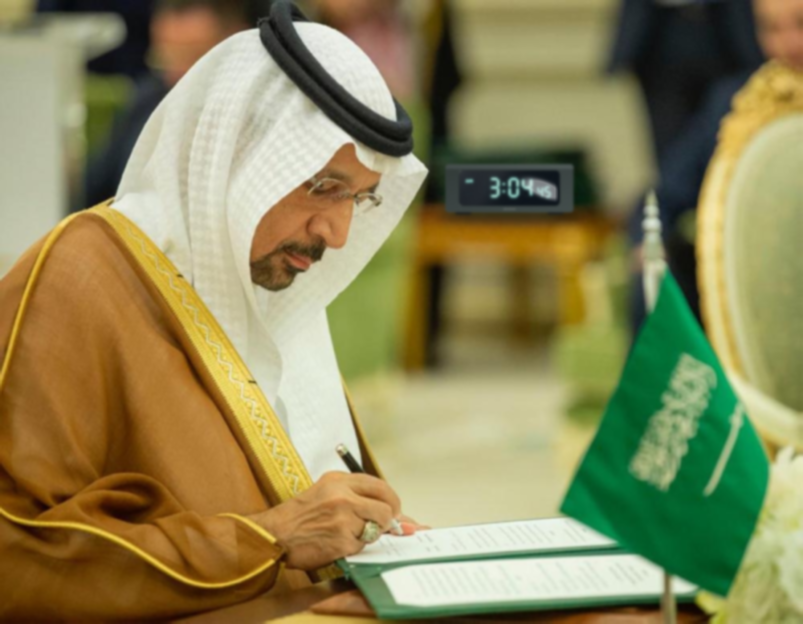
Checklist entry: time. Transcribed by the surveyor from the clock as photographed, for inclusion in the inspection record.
3:04
